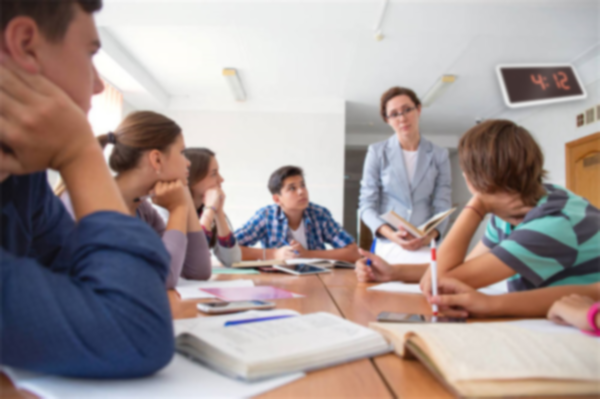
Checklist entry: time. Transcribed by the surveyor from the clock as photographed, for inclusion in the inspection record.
4:12
